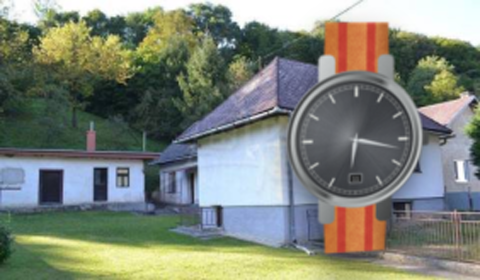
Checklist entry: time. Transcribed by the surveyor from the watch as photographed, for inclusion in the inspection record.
6:17
